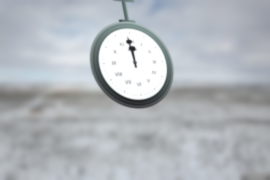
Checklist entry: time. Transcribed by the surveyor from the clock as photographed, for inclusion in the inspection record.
11:59
